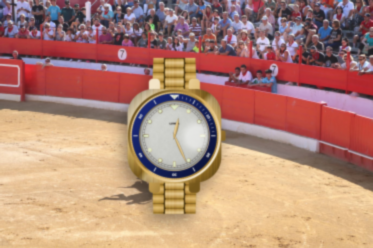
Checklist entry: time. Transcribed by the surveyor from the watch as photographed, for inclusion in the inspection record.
12:26
